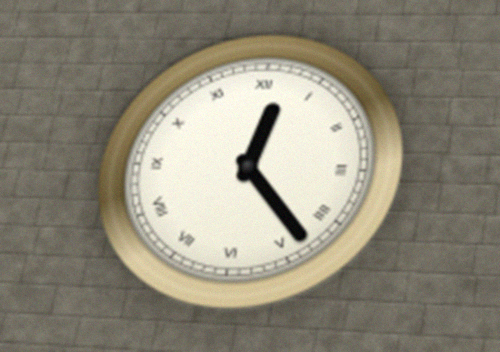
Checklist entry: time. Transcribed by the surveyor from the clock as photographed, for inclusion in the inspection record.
12:23
